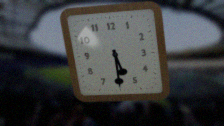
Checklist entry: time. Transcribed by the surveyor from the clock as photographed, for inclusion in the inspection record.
5:30
